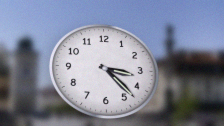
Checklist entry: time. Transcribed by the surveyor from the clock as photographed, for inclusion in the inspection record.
3:23
